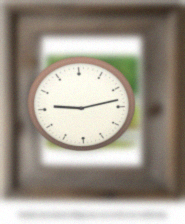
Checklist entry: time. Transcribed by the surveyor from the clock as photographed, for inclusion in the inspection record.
9:13
